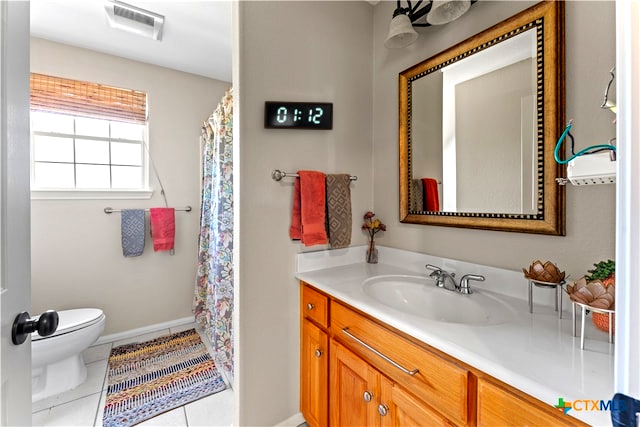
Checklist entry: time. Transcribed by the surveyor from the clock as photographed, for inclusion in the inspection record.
1:12
